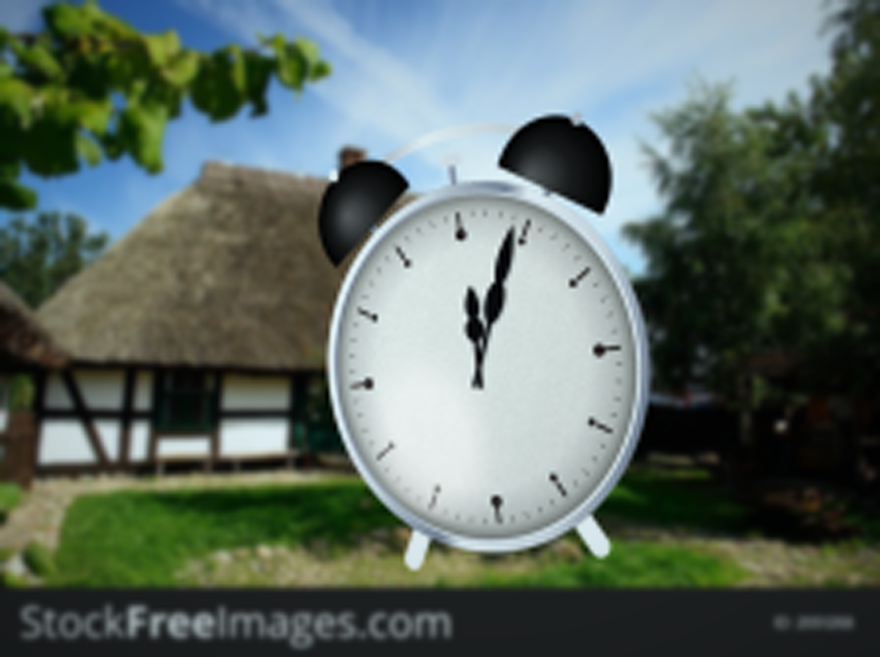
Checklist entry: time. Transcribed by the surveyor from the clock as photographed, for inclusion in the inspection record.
12:04
